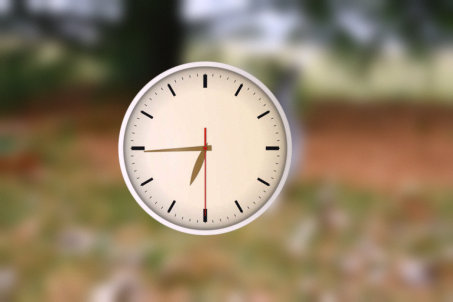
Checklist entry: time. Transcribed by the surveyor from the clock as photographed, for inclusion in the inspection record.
6:44:30
